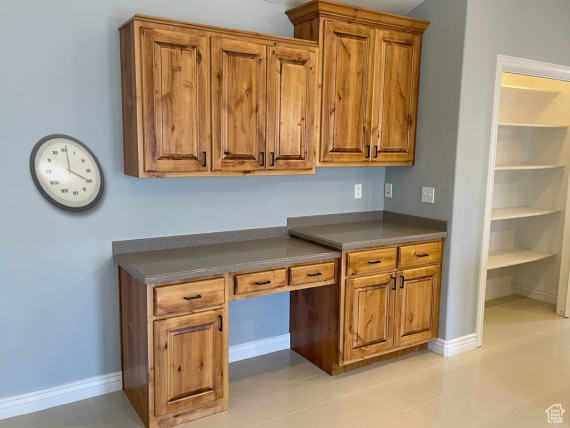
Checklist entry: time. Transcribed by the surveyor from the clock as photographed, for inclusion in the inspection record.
4:01
